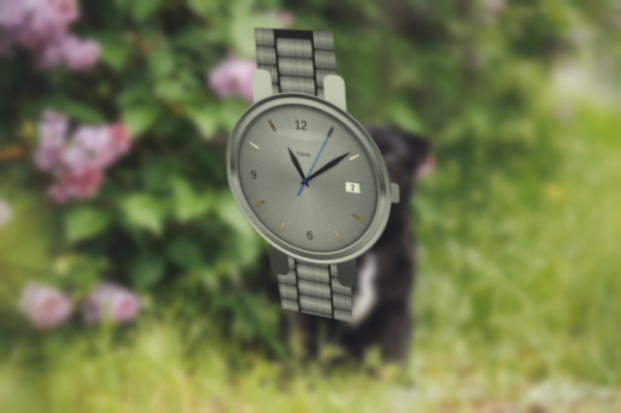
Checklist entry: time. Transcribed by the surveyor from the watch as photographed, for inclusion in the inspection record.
11:09:05
